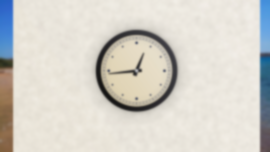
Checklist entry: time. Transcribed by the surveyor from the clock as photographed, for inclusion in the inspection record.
12:44
